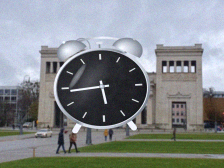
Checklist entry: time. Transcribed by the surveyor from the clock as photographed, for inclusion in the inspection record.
5:44
